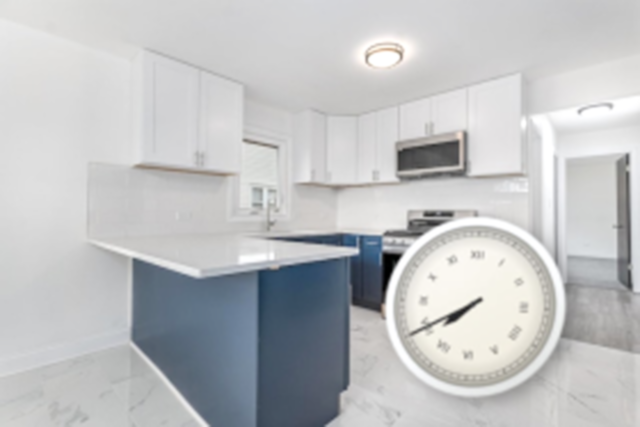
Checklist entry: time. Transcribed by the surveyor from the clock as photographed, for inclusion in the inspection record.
7:40
